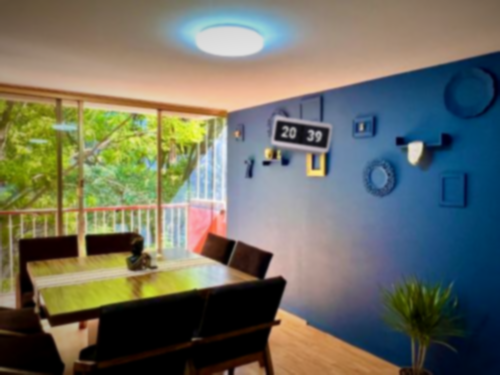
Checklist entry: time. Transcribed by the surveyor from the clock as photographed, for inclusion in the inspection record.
20:39
